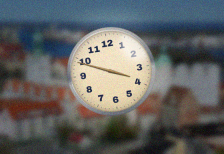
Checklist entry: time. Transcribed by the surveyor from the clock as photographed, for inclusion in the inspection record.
3:49
